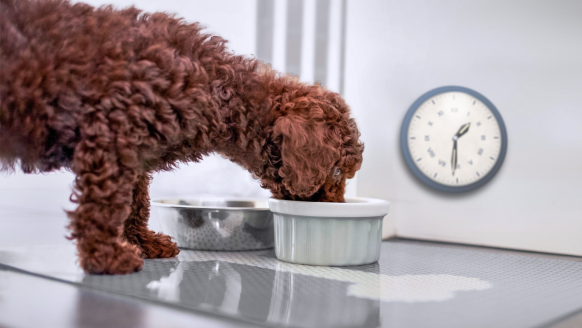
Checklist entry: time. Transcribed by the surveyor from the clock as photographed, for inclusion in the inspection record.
1:31
